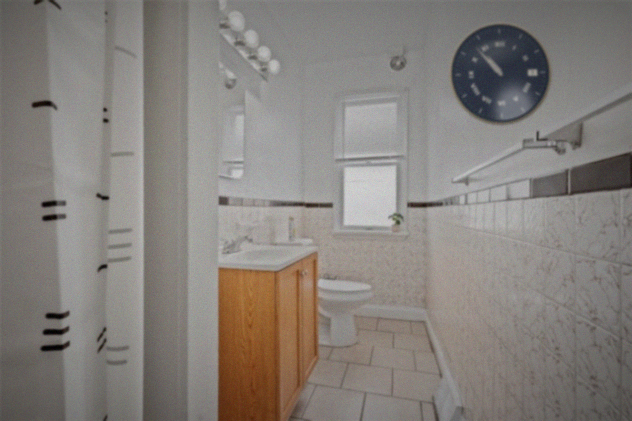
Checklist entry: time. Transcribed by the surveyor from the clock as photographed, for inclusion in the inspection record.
10:53
